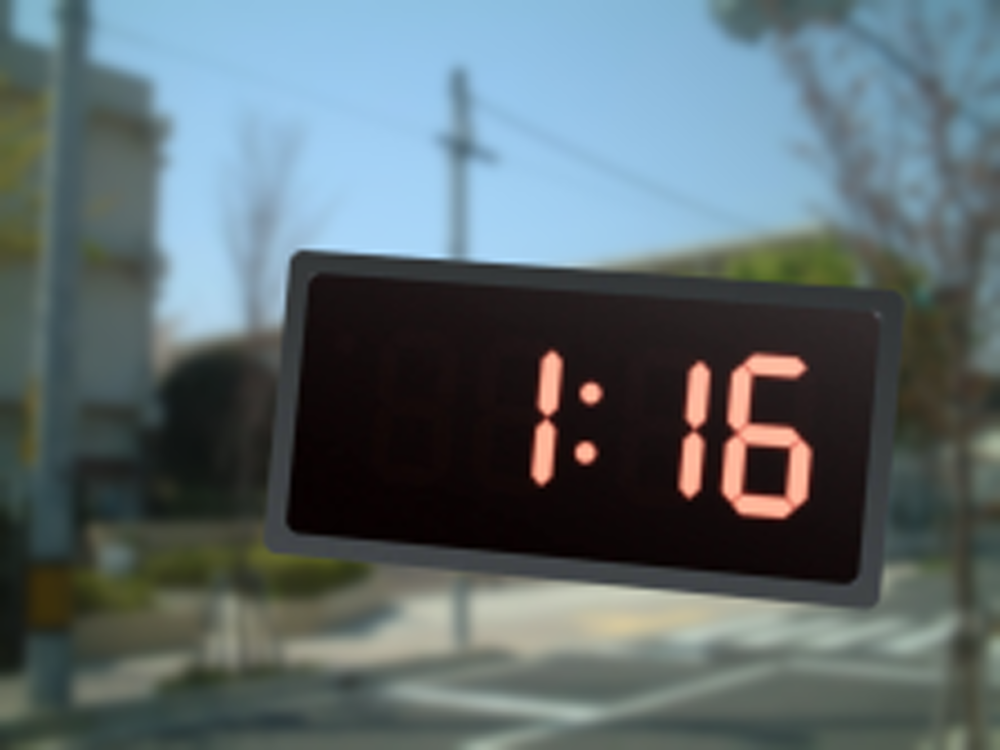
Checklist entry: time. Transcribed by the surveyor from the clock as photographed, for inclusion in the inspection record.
1:16
